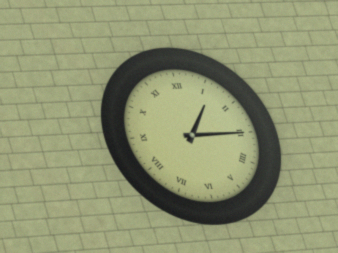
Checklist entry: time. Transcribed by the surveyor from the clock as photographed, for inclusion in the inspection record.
1:15
